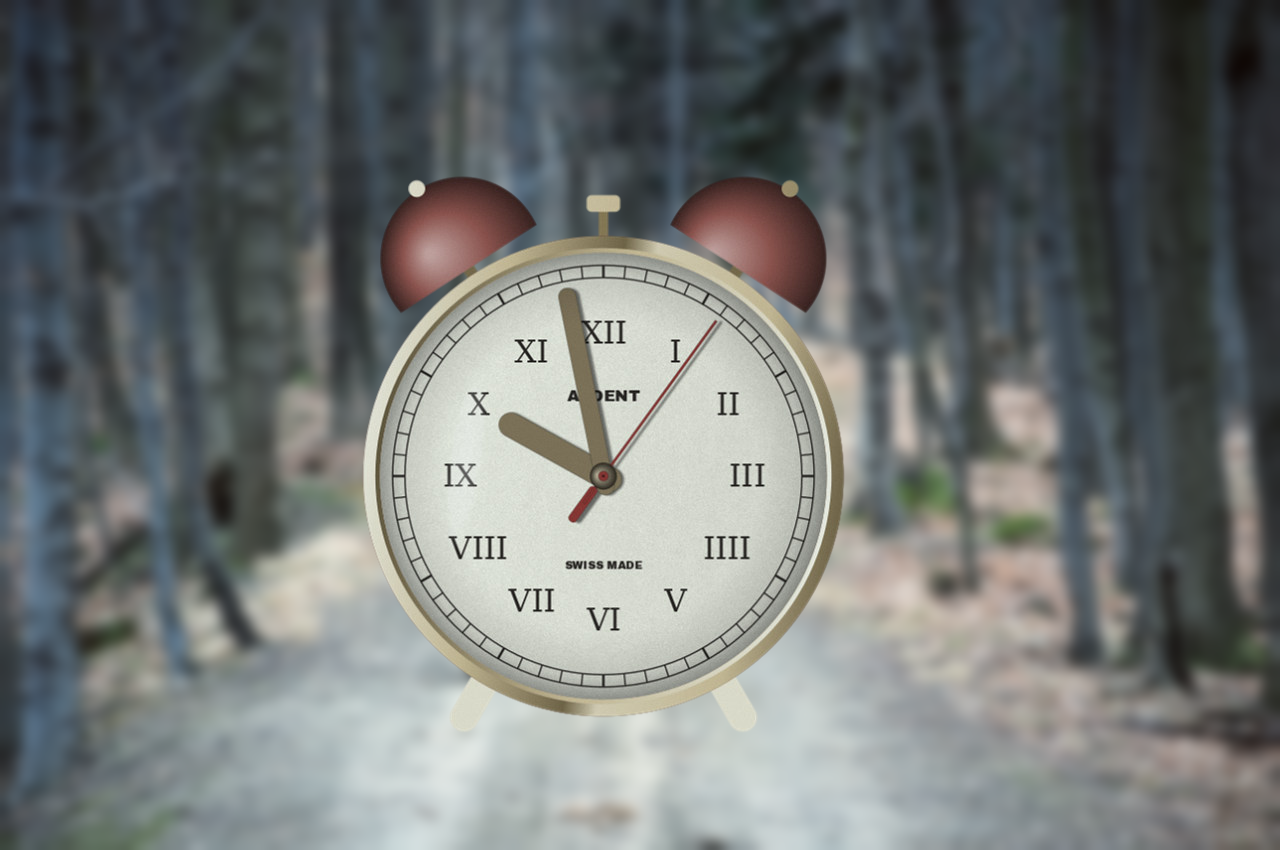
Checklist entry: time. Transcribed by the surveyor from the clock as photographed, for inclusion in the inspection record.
9:58:06
